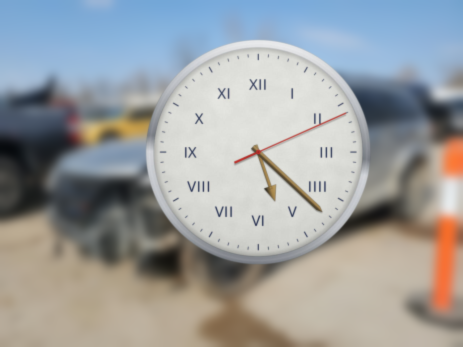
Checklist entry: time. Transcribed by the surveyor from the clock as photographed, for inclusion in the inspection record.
5:22:11
